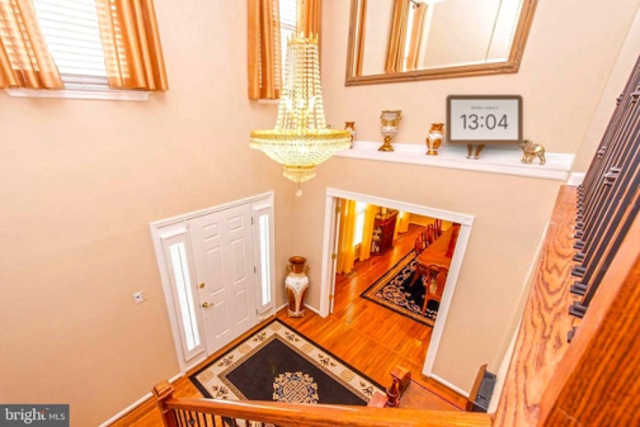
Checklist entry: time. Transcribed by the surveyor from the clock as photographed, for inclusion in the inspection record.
13:04
